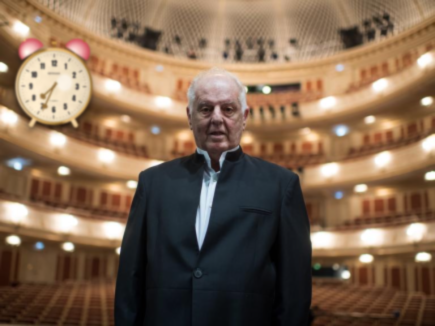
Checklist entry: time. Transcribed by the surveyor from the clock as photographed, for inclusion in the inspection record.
7:34
